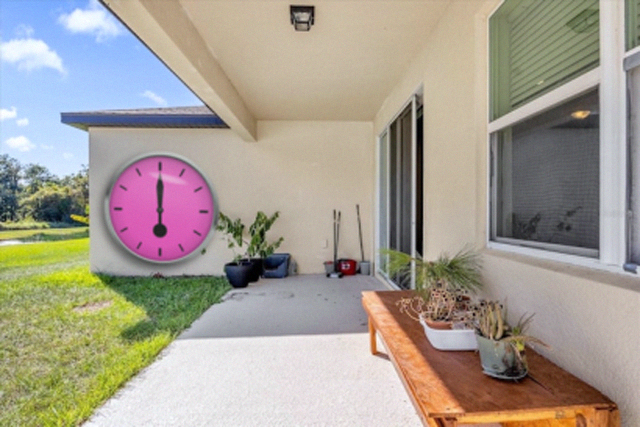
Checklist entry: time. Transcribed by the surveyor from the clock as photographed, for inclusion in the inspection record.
6:00
